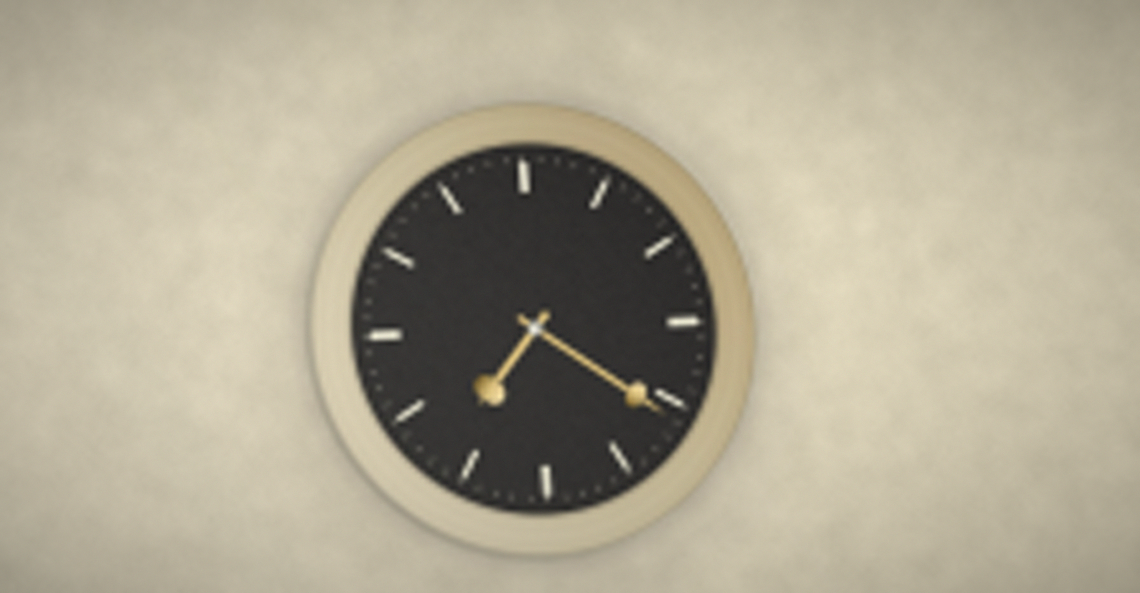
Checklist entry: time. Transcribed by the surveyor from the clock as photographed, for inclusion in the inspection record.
7:21
